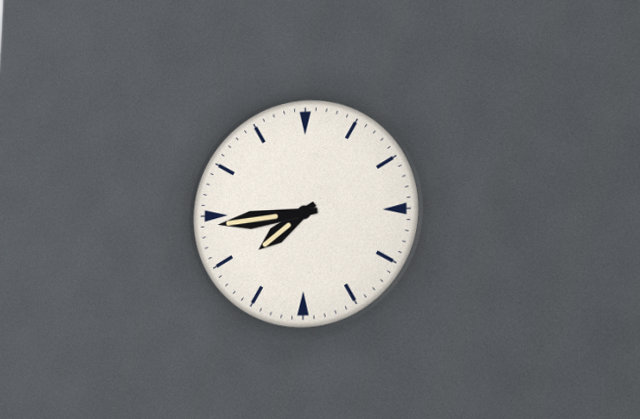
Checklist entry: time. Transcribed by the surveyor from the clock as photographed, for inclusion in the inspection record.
7:44
